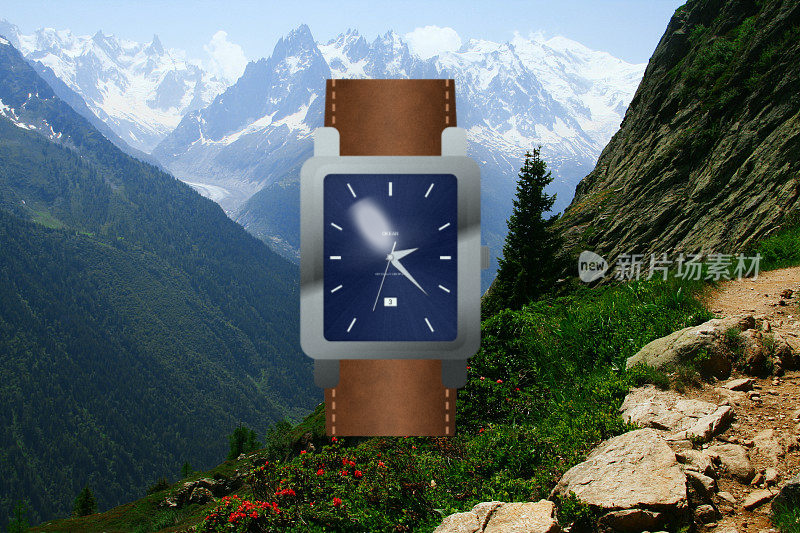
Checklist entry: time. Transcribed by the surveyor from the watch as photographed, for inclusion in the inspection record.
2:22:33
